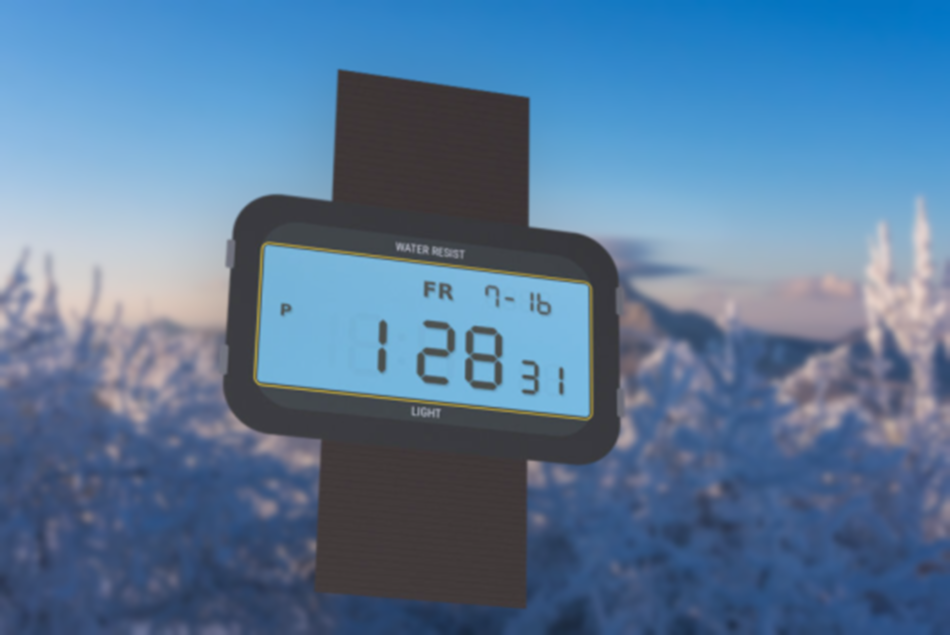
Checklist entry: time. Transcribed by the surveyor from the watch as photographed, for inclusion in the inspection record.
1:28:31
